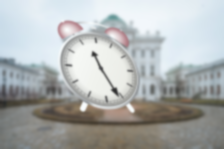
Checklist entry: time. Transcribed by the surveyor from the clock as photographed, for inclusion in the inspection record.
11:26
